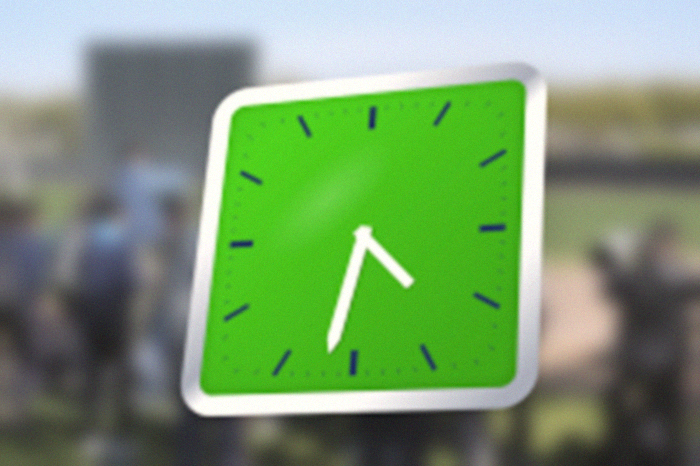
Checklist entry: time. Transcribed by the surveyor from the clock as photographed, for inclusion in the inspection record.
4:32
